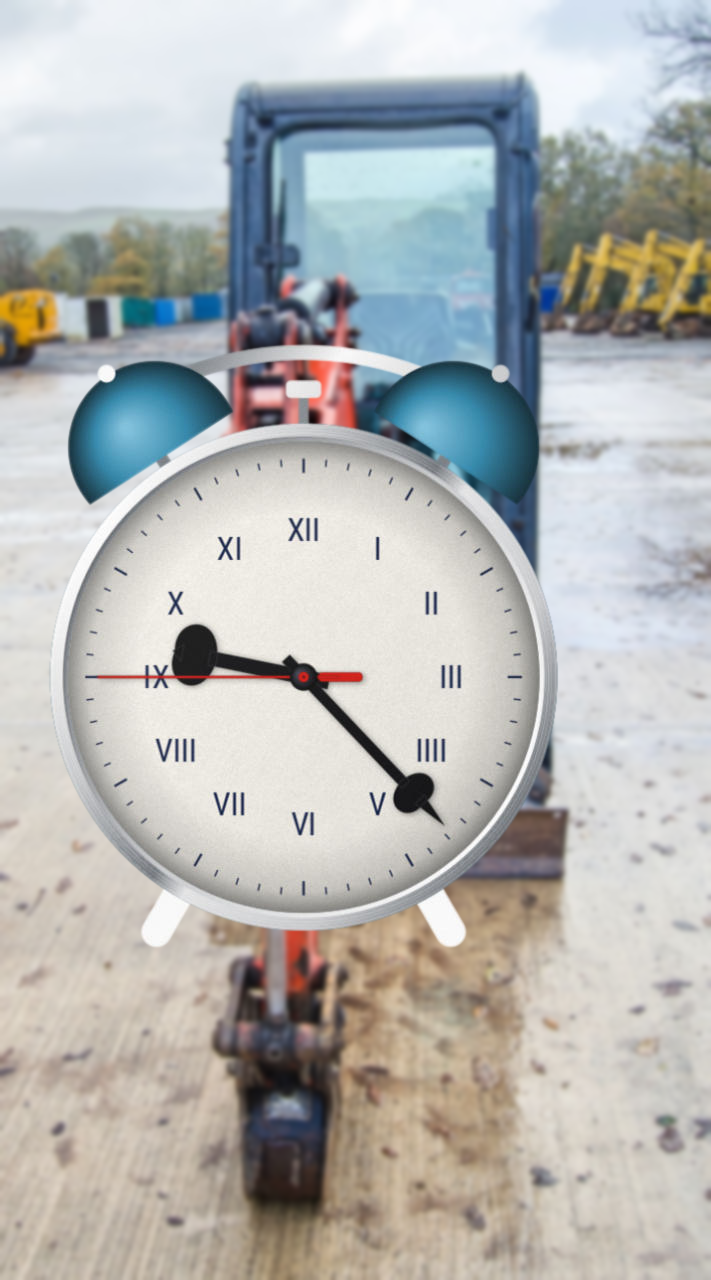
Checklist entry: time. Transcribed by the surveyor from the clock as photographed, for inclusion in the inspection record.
9:22:45
